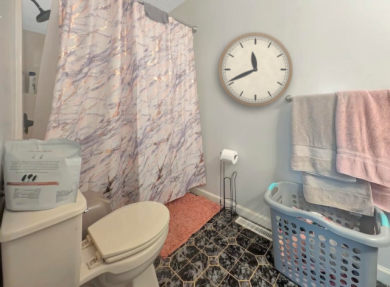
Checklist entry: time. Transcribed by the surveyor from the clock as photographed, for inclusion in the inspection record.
11:41
